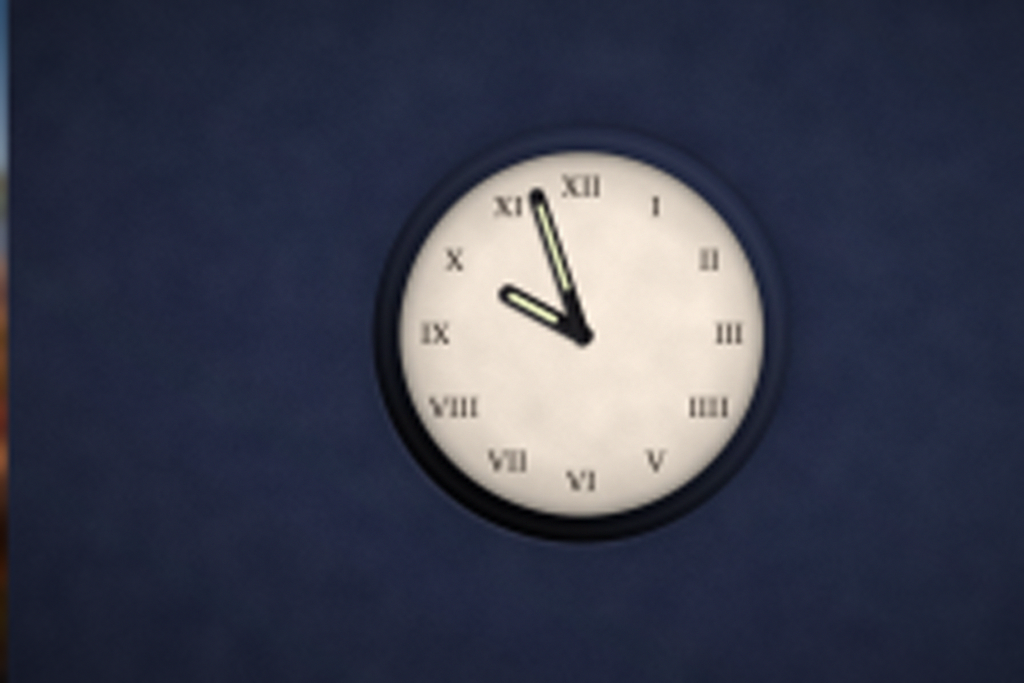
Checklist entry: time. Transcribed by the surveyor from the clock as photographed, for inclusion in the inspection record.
9:57
